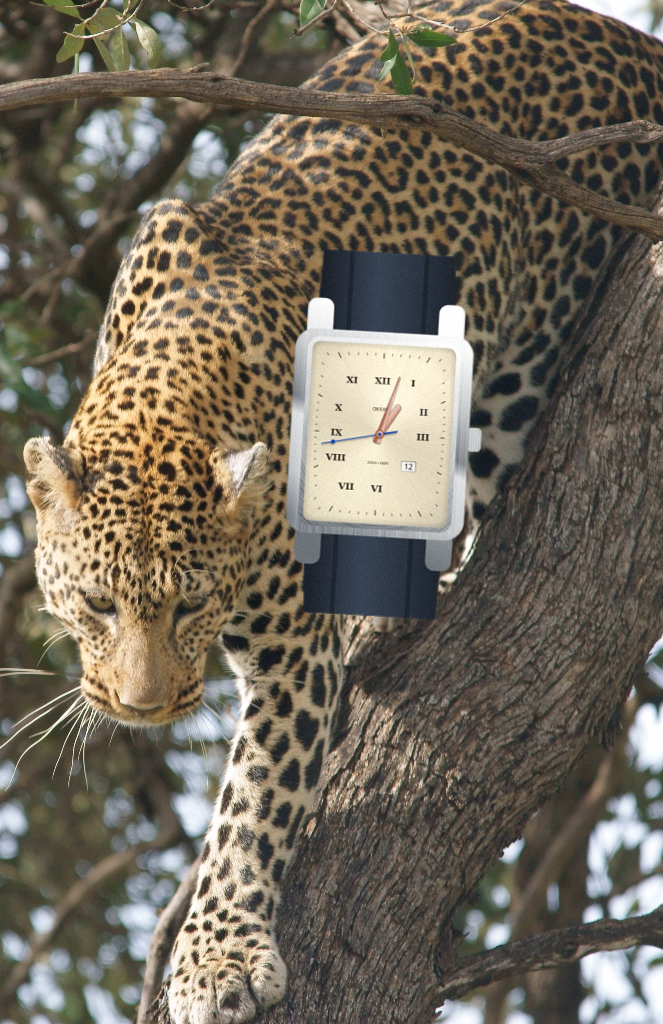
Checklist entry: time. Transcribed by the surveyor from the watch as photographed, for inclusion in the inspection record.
1:02:43
